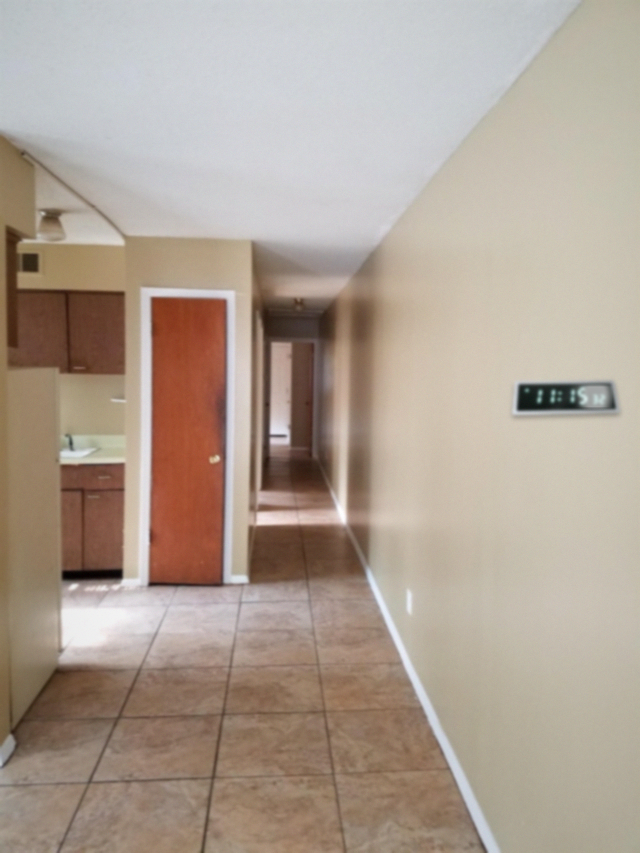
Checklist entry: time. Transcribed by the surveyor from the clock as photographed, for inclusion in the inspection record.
11:15
